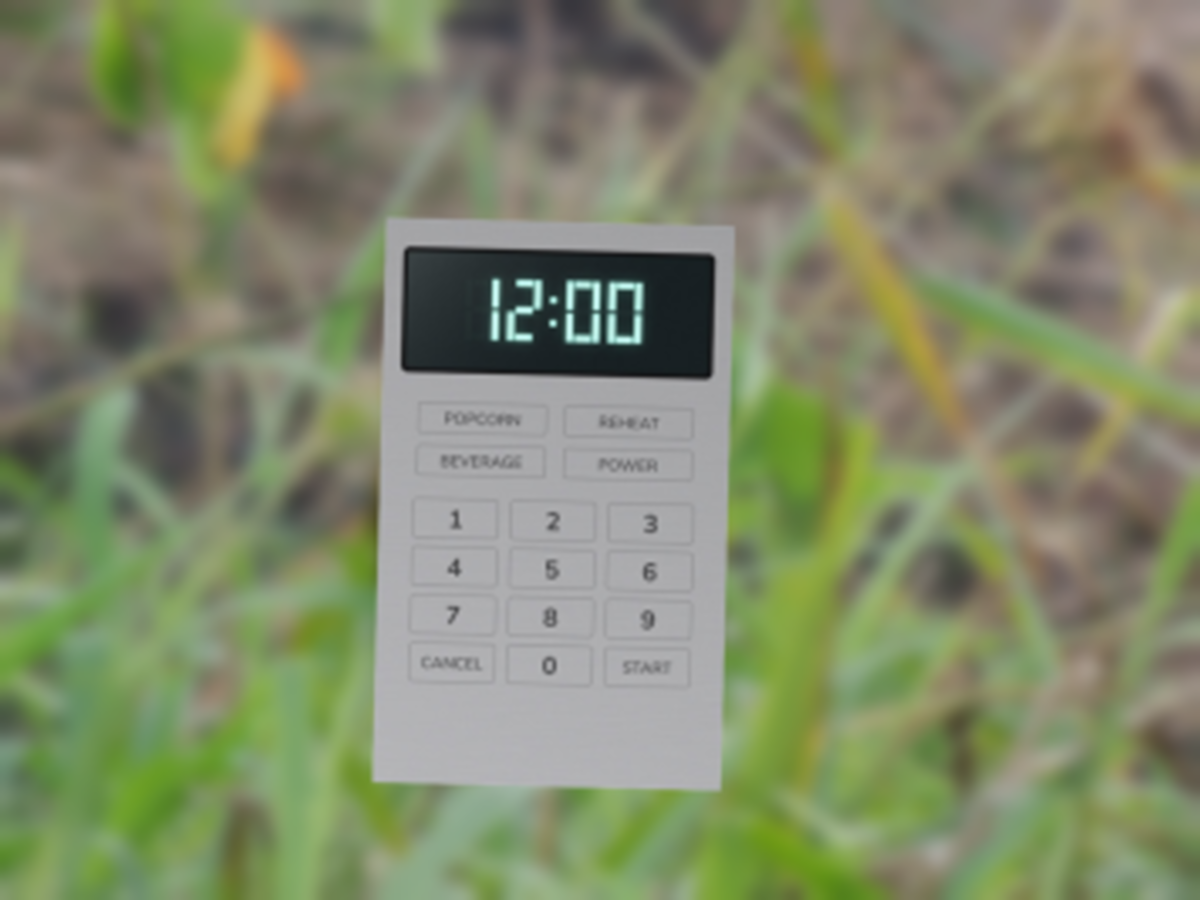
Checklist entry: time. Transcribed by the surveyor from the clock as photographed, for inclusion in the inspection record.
12:00
